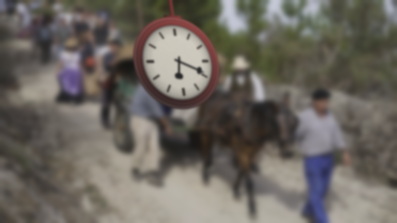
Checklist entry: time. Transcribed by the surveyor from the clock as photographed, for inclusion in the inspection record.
6:19
